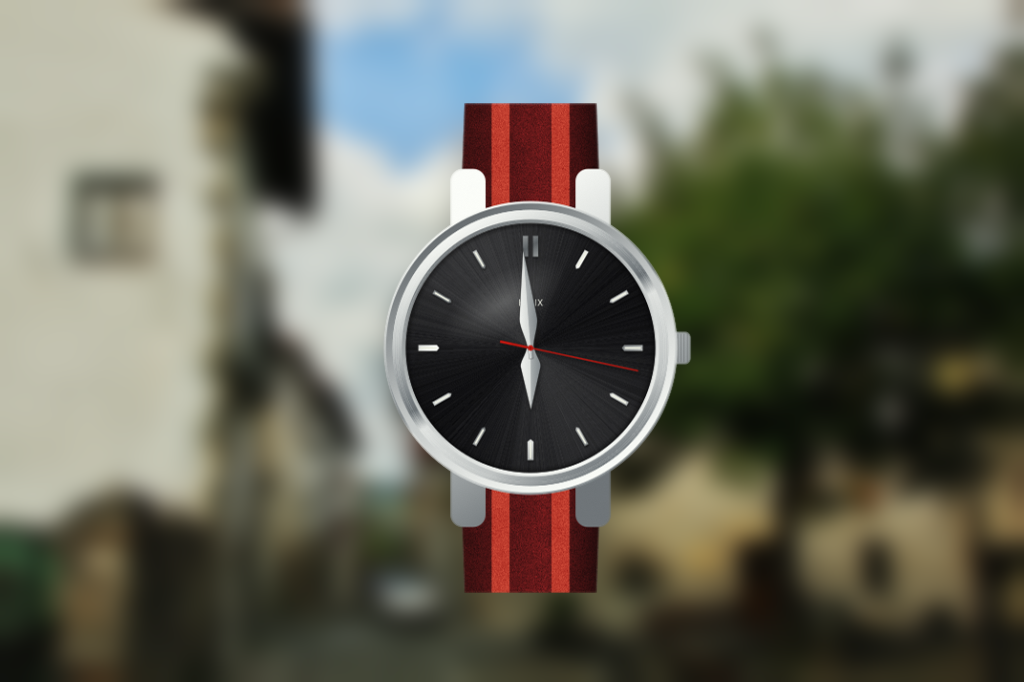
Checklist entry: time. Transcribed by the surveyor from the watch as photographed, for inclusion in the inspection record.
5:59:17
